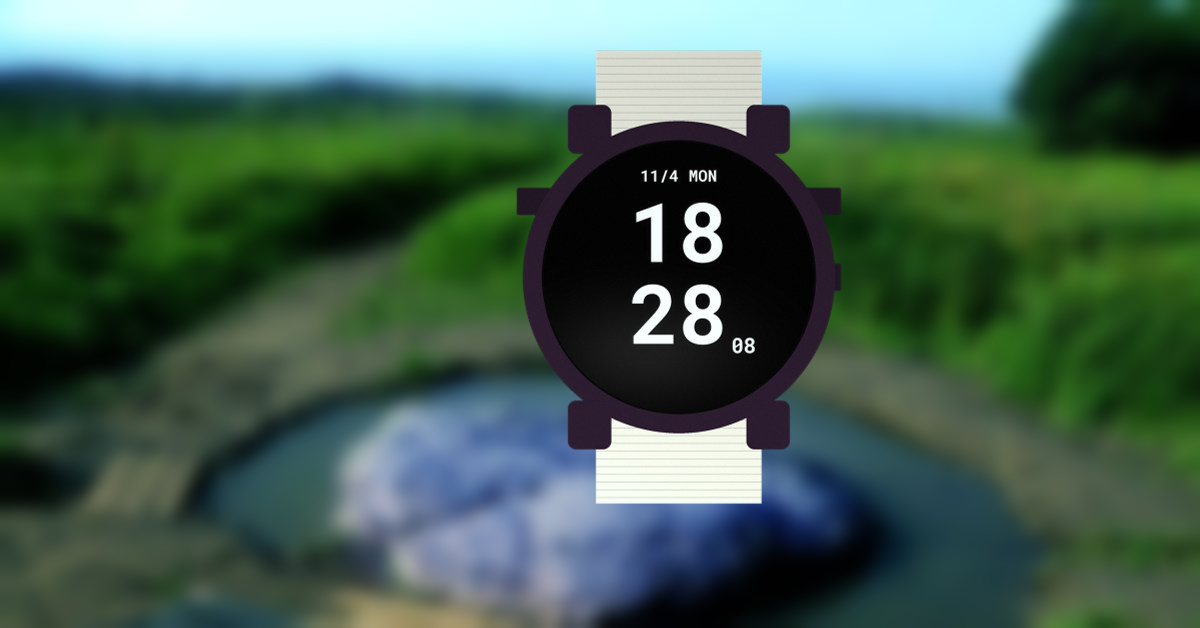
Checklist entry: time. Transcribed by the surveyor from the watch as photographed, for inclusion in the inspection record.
18:28:08
